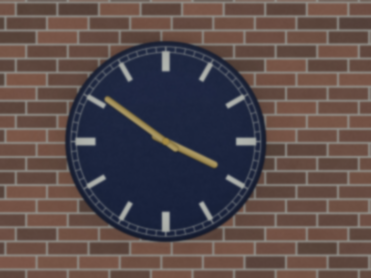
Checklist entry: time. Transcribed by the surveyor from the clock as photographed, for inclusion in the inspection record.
3:51
